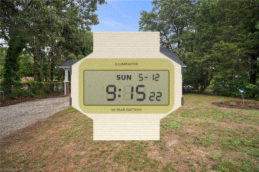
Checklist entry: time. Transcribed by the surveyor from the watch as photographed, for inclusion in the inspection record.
9:15:22
